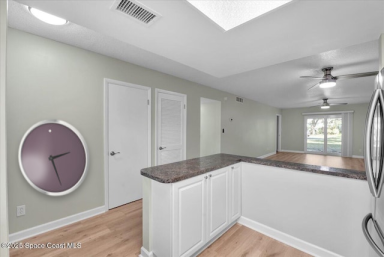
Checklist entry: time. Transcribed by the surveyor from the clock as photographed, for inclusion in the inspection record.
2:27
